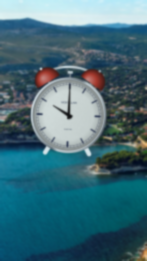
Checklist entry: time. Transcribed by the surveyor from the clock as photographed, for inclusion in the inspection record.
10:00
